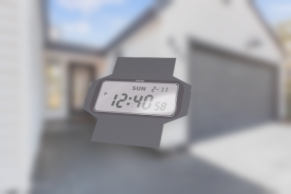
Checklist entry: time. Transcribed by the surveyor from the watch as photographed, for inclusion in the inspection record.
12:40:58
